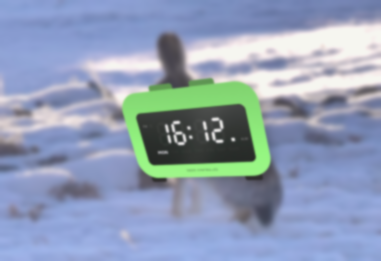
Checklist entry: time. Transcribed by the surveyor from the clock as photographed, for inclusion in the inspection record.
16:12
